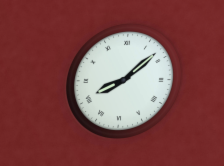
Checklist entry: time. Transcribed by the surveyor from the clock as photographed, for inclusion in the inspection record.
8:08
